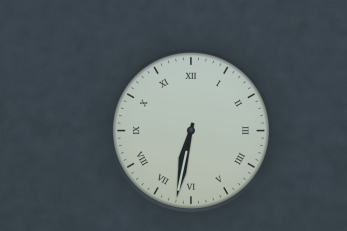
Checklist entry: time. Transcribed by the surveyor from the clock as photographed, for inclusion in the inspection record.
6:32
